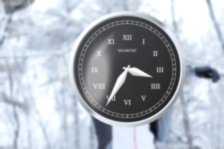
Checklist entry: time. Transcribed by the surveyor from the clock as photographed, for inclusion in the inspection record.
3:35
